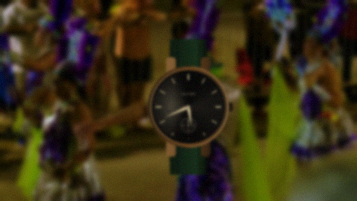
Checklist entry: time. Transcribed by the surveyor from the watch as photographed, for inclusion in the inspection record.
5:41
